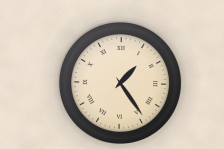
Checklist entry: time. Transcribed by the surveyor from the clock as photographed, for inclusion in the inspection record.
1:24
